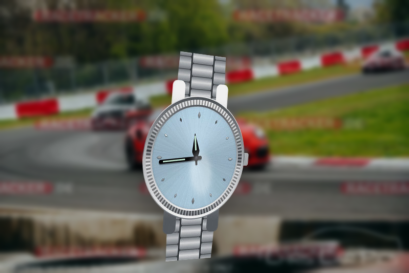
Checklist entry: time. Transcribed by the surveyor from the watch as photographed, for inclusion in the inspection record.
11:44
